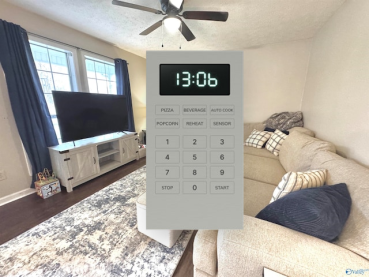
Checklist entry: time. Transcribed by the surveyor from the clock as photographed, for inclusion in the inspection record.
13:06
